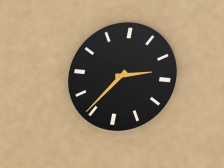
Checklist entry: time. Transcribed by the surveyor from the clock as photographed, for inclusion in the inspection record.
2:36
